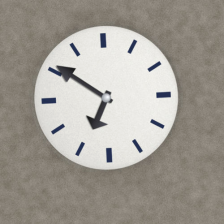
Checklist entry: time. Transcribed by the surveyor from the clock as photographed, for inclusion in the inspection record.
6:51
